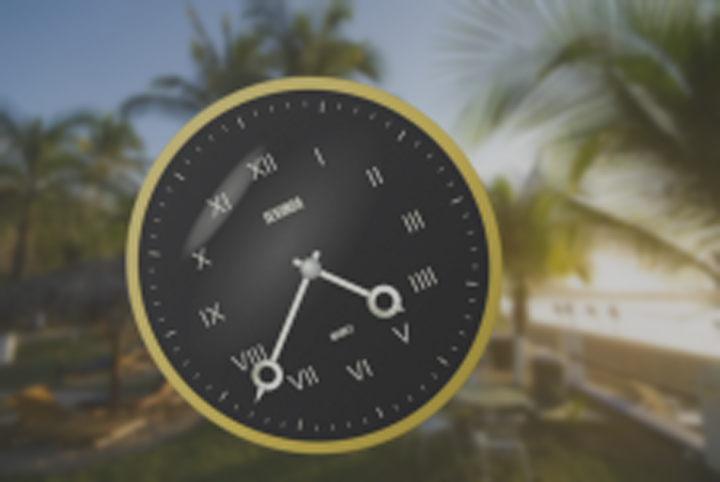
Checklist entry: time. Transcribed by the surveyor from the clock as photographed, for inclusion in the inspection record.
4:38
